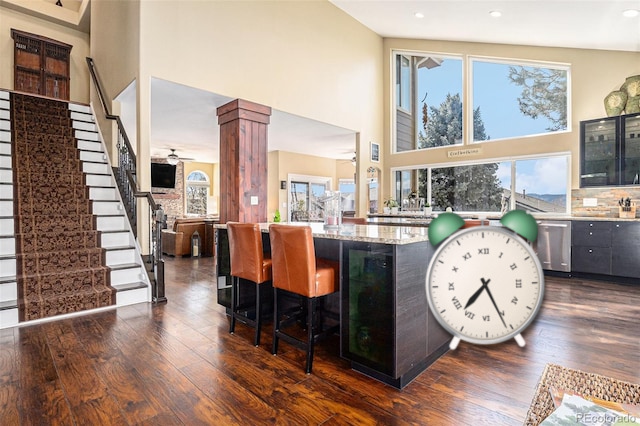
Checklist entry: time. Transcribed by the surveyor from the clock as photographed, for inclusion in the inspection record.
7:26
